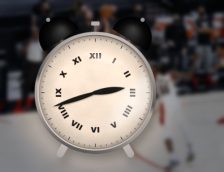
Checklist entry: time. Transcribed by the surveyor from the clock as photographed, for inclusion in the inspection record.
2:42
